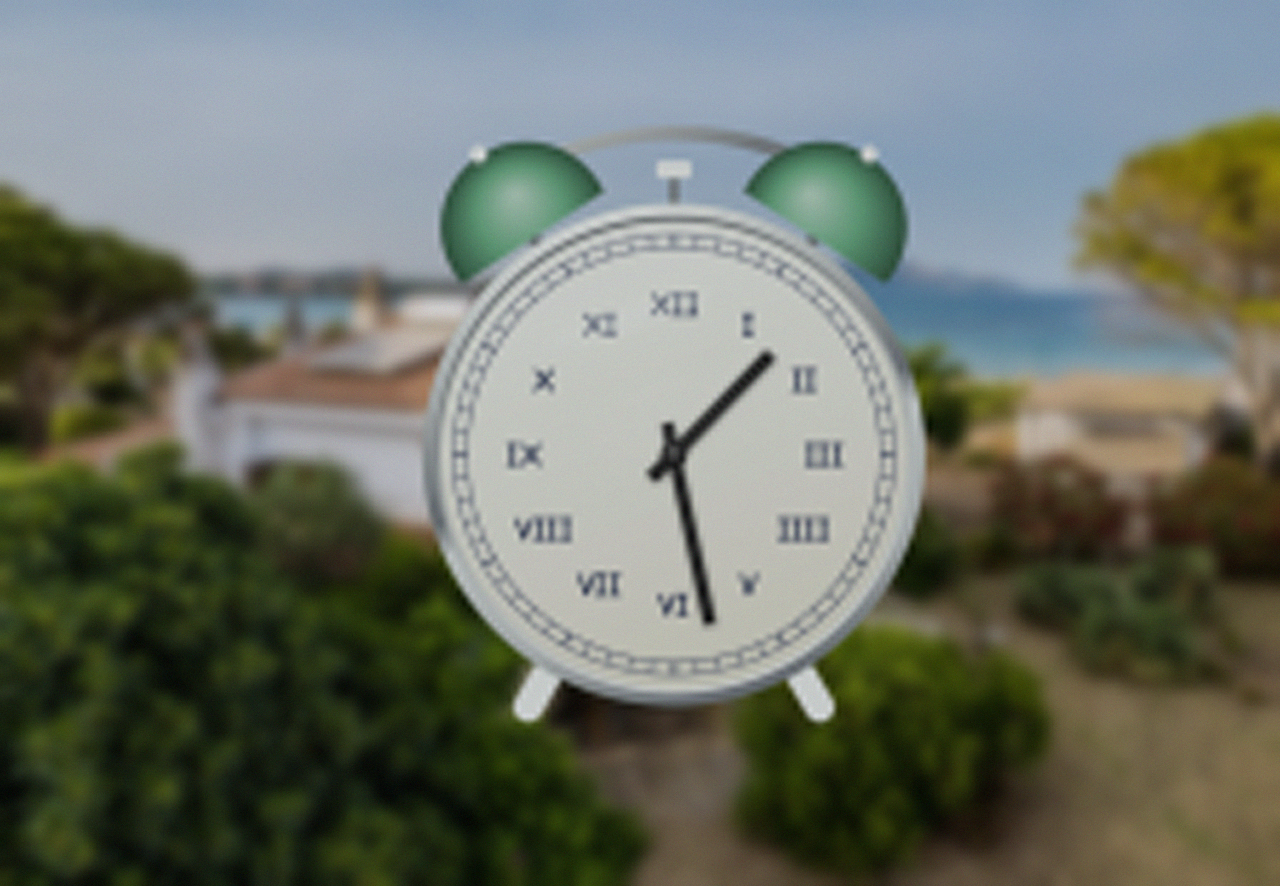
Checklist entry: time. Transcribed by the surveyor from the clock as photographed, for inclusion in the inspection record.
1:28
